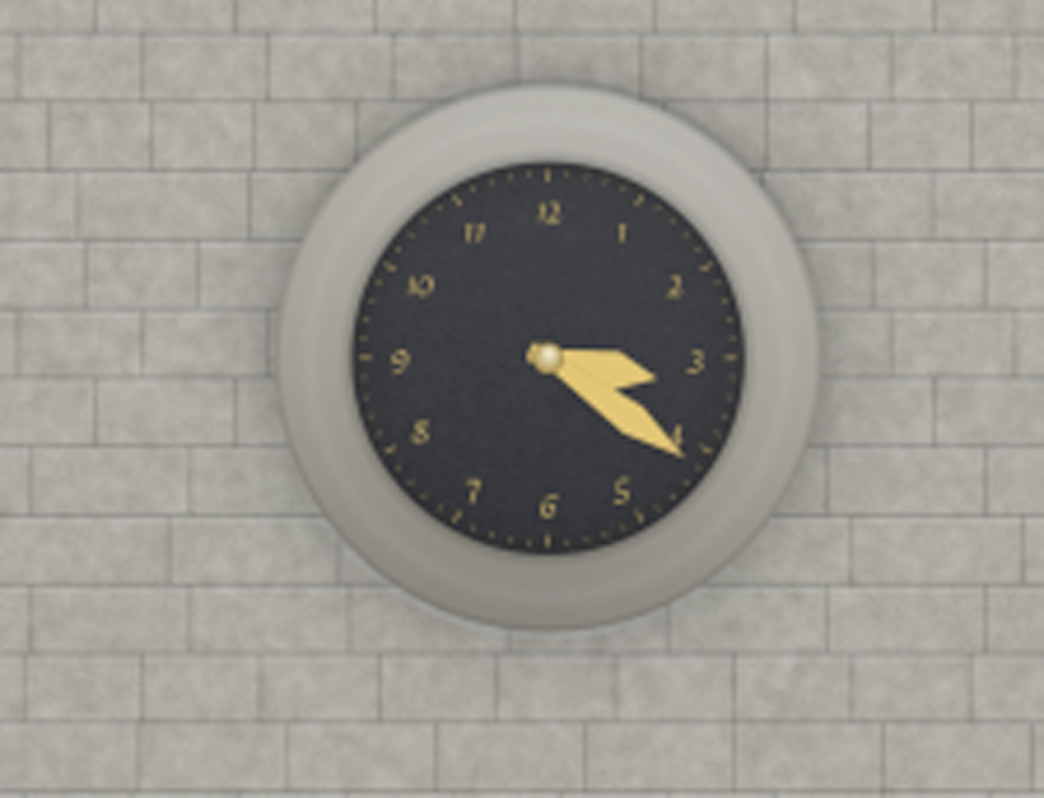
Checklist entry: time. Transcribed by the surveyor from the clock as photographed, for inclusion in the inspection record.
3:21
